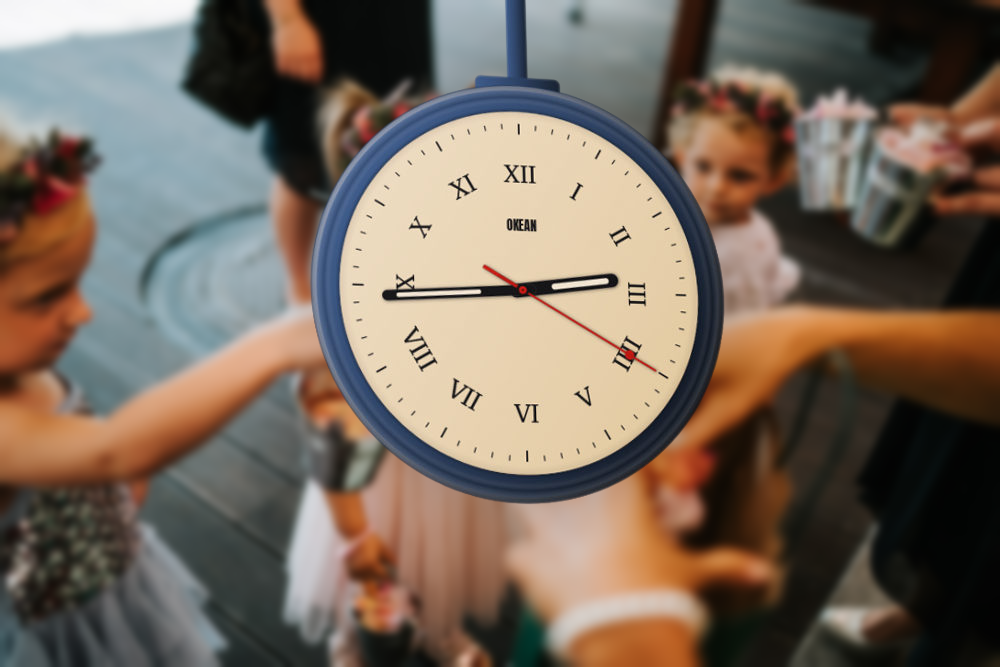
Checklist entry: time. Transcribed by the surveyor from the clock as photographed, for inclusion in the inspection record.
2:44:20
